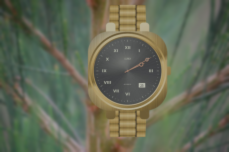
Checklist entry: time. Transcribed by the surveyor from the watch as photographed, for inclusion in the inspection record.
2:10
